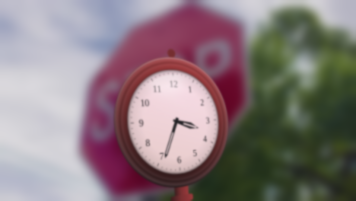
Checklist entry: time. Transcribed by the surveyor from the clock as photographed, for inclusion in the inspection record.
3:34
